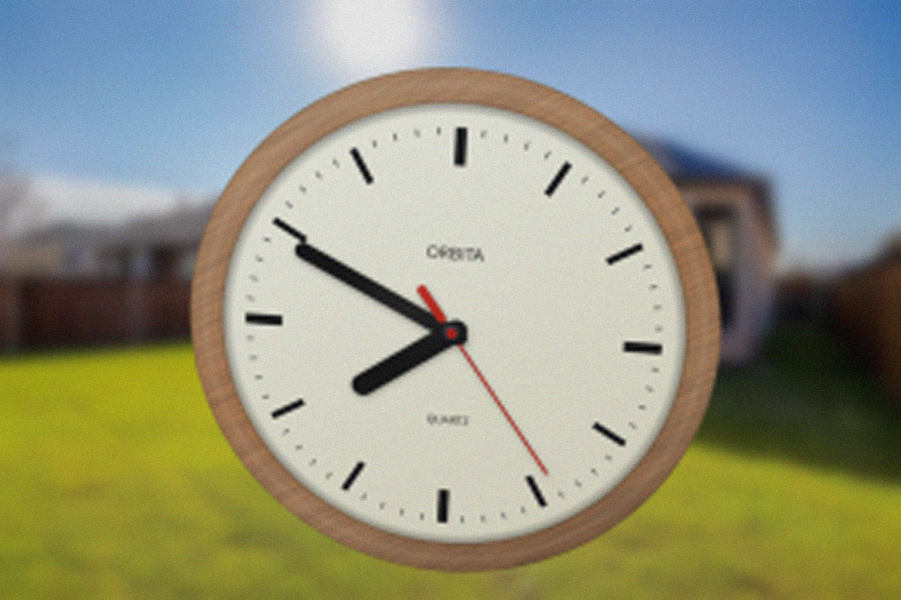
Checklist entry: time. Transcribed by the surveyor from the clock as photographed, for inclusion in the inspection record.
7:49:24
